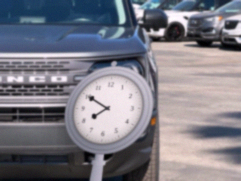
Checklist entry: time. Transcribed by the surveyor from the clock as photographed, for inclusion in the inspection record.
7:50
